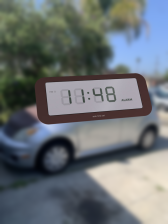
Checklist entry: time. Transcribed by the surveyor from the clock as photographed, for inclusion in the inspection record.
11:48
